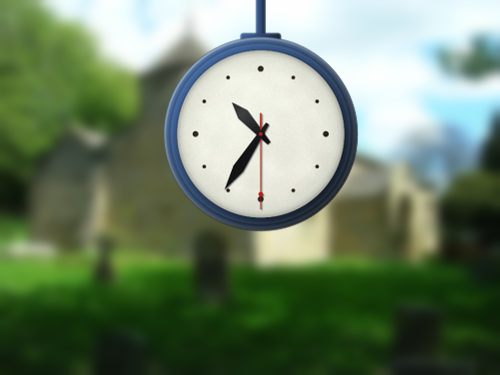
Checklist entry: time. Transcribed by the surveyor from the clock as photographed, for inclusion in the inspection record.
10:35:30
